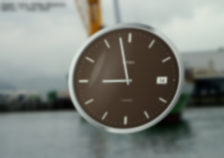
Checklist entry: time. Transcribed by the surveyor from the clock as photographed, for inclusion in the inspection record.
8:58
